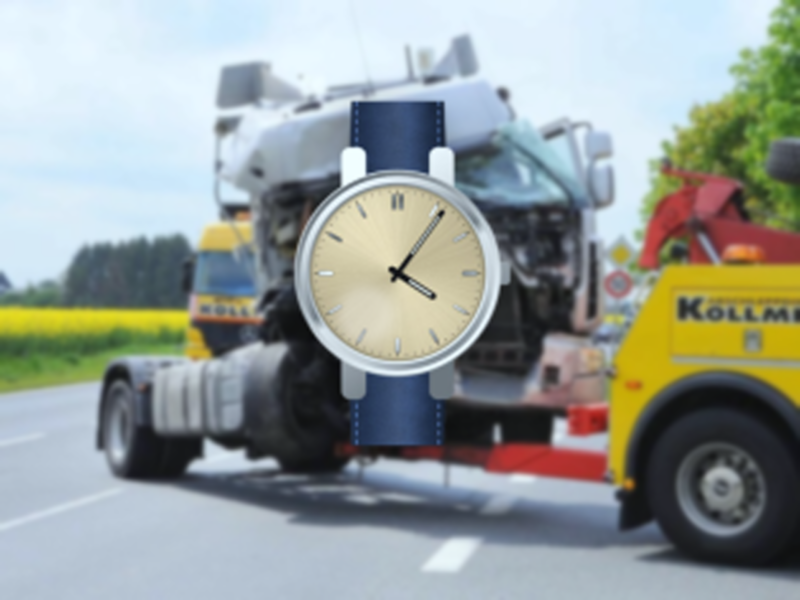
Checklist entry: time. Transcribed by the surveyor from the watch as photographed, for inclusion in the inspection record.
4:06
